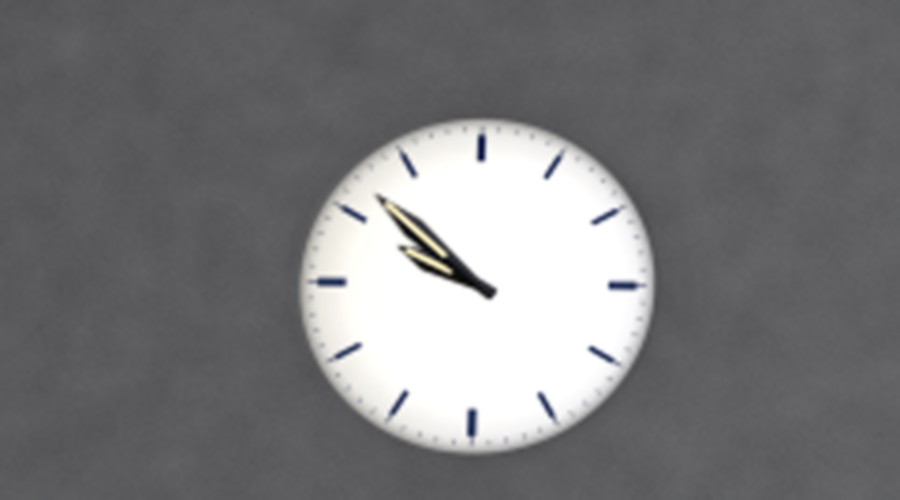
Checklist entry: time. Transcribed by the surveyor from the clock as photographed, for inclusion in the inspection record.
9:52
